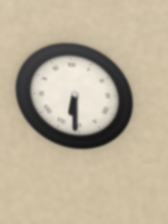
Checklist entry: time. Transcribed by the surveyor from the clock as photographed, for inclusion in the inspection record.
6:31
